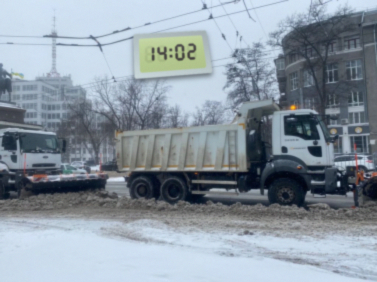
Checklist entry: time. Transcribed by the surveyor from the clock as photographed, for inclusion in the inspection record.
14:02
